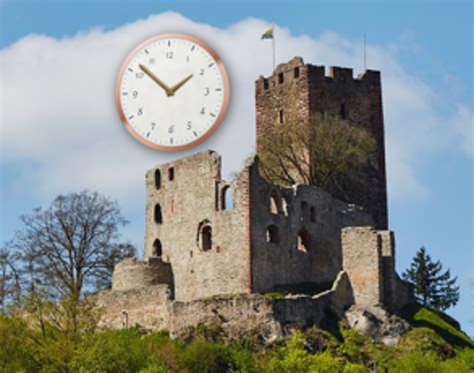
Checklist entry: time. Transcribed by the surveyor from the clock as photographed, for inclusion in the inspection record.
1:52
